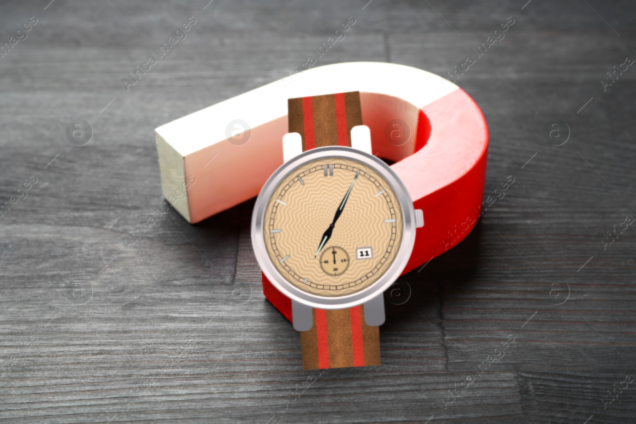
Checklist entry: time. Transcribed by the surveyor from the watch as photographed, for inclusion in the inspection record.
7:05
